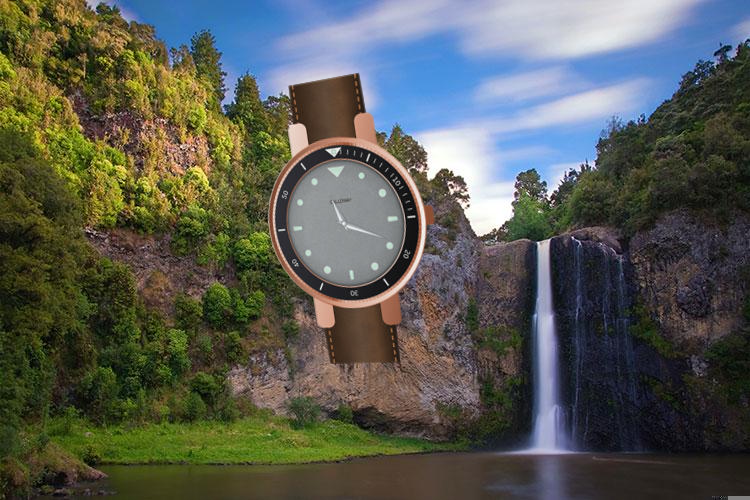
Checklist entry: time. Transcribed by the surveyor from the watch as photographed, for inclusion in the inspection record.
11:19
